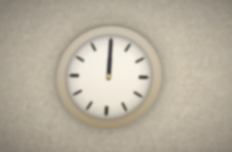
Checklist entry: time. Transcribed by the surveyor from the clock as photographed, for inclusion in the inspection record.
12:00
